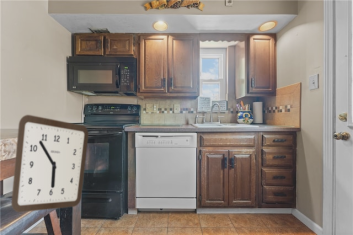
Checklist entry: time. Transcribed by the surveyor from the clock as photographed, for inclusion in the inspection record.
5:53
